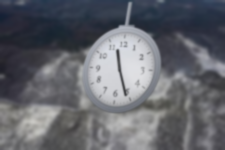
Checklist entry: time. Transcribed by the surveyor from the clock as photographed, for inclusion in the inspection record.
11:26
